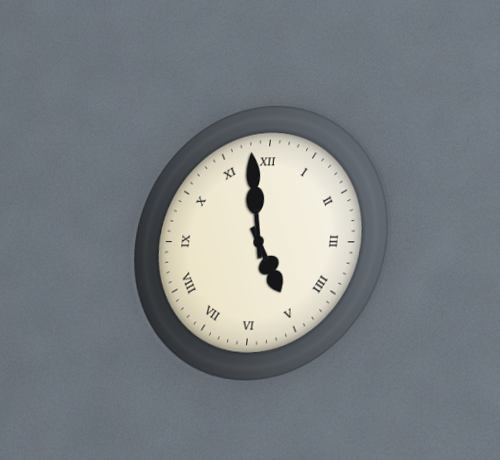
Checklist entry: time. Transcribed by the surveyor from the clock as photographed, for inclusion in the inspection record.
4:58
